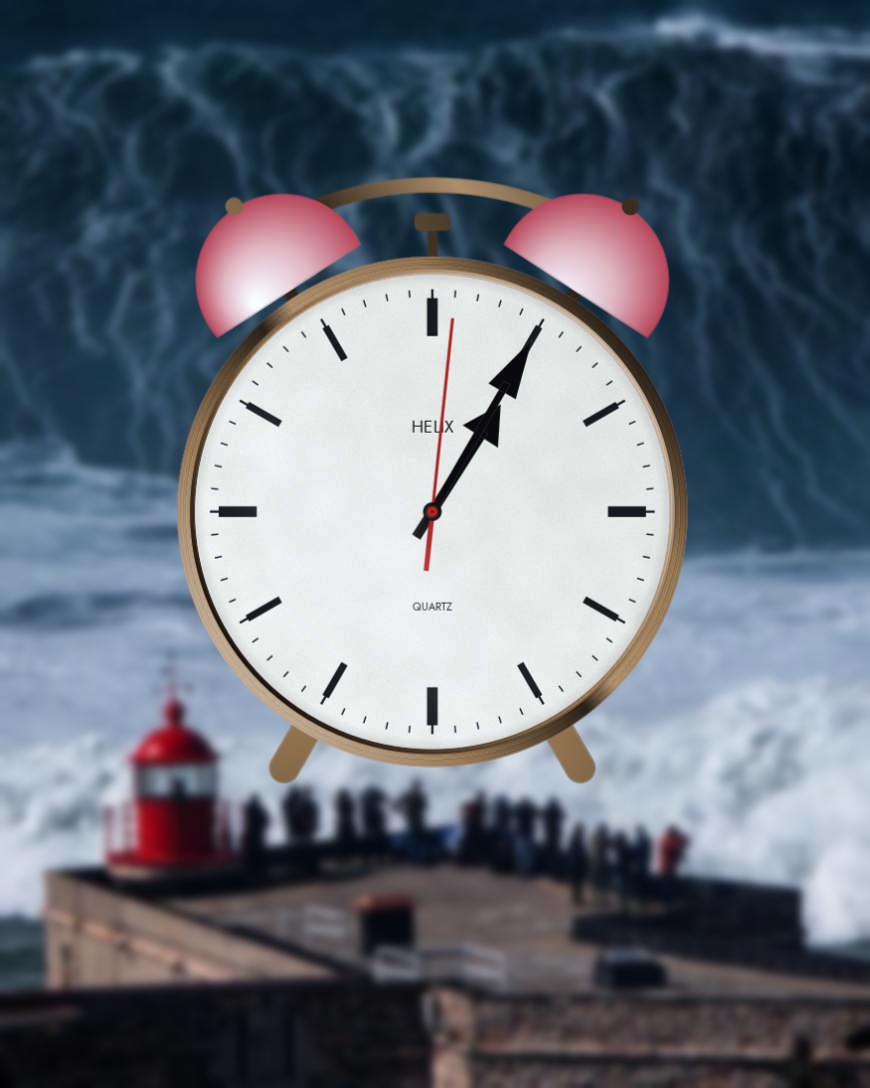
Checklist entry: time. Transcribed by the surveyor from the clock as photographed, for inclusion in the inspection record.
1:05:01
